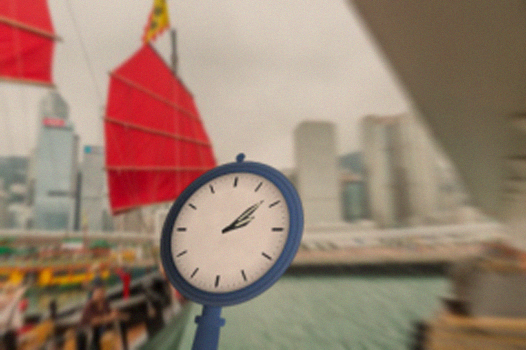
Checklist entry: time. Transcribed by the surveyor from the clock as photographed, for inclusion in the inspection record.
2:08
